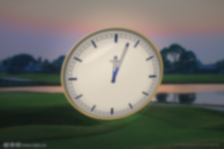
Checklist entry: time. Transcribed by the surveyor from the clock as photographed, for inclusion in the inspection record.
12:03
